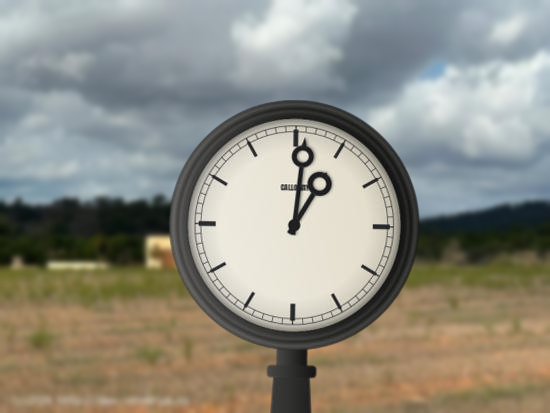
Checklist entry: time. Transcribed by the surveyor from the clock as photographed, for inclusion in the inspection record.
1:01
